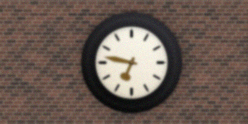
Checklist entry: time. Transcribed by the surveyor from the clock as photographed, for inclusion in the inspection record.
6:47
